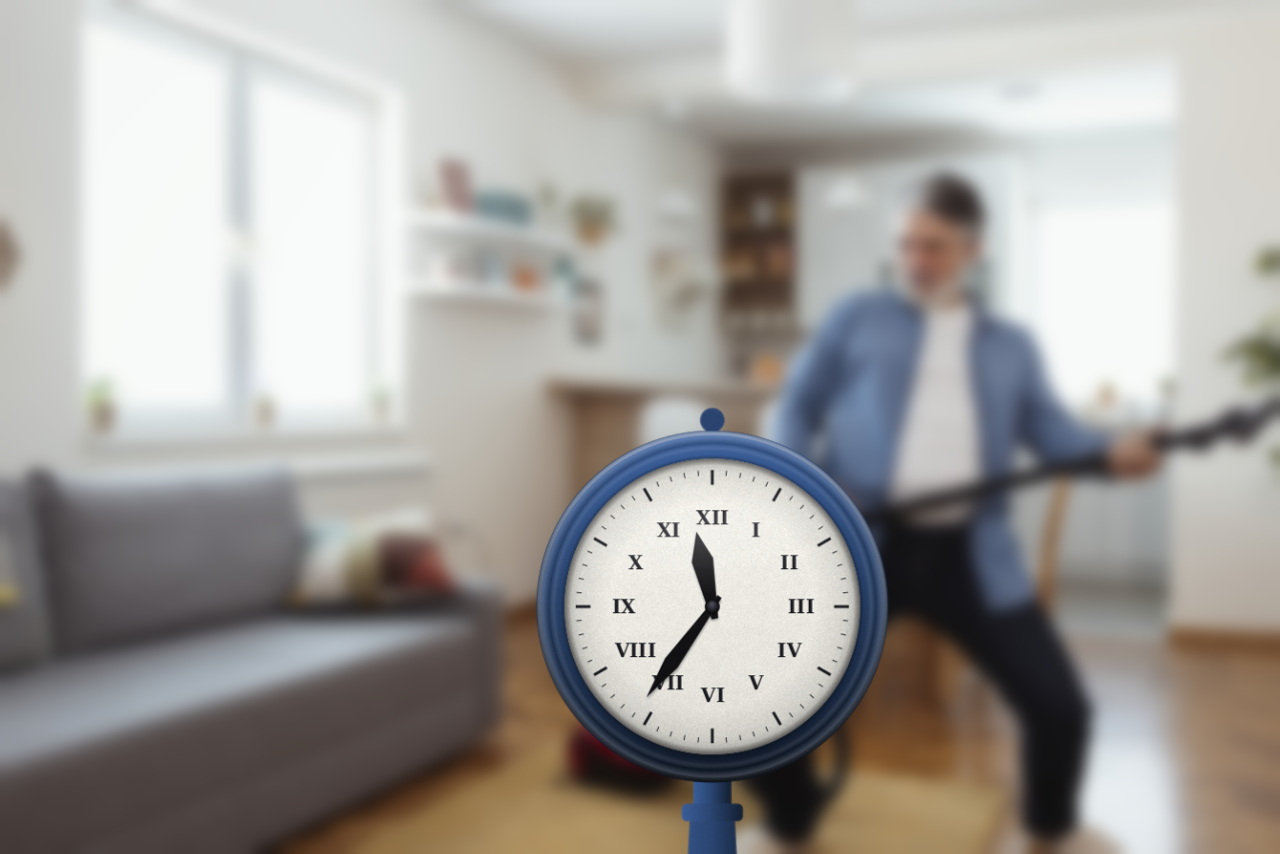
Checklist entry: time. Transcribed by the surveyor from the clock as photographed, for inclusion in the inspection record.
11:36
